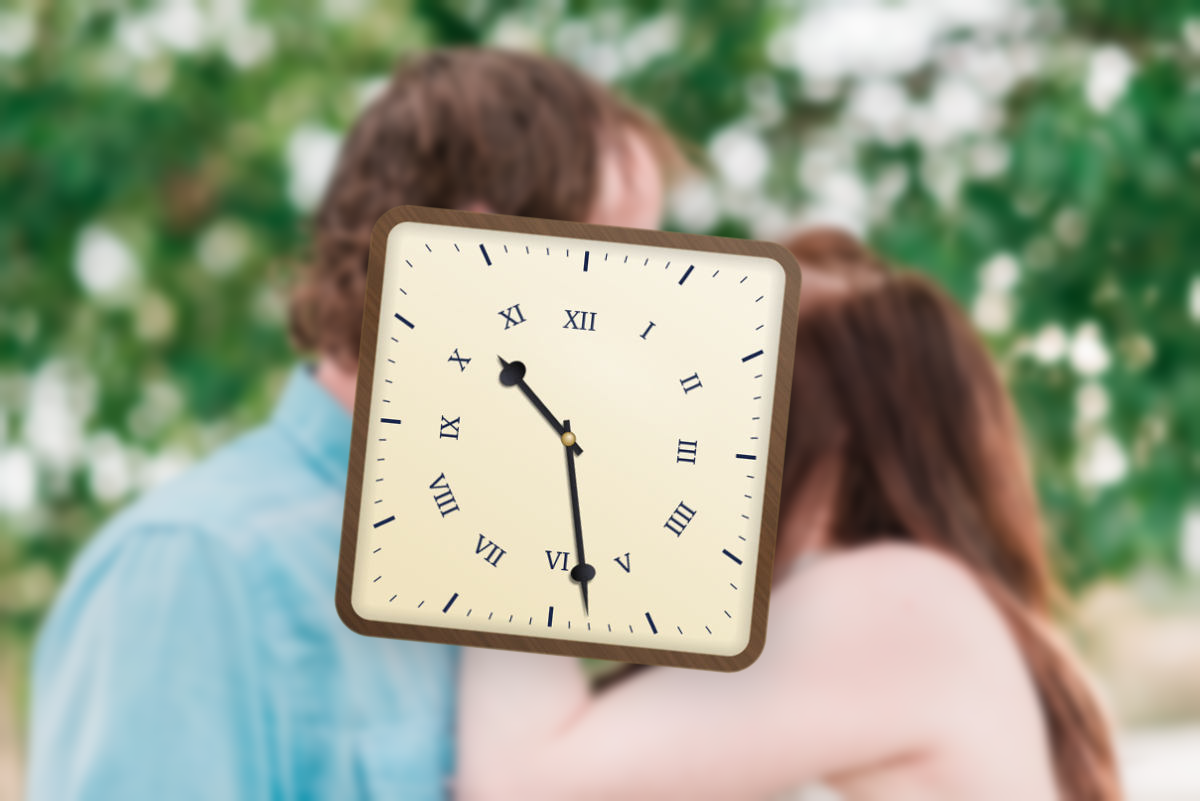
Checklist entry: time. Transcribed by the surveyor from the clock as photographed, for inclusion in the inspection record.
10:28
